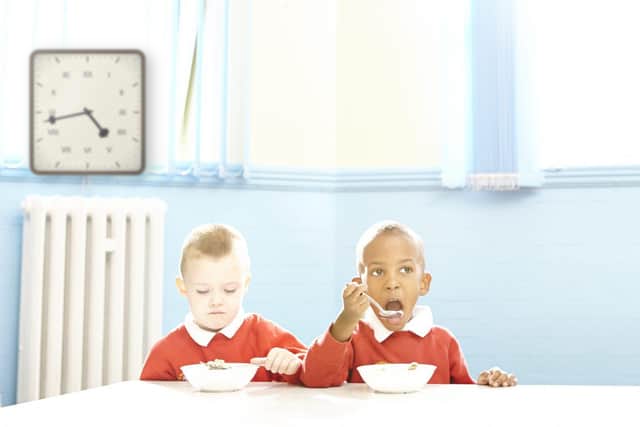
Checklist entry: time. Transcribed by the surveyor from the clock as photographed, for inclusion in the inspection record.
4:43
